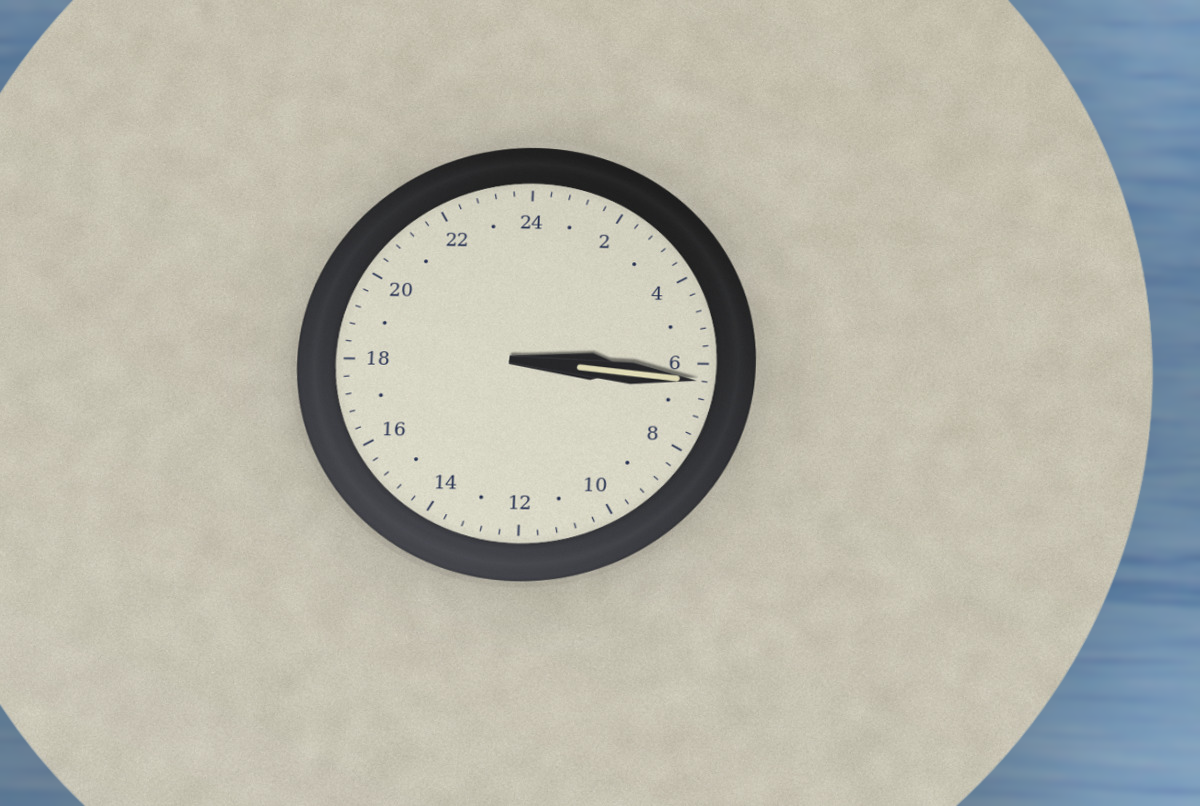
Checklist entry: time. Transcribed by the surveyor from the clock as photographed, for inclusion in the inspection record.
6:16
